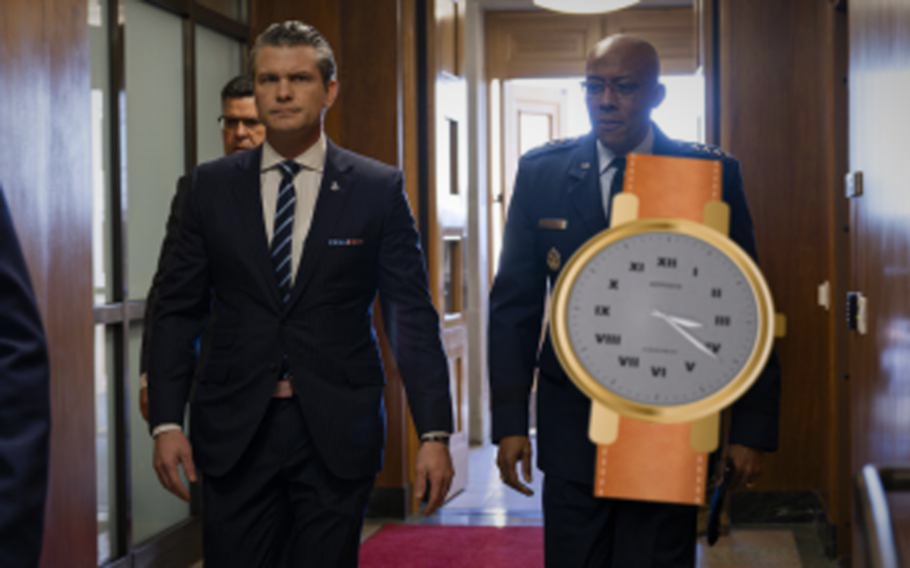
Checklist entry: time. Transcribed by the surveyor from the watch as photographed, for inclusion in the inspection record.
3:21
